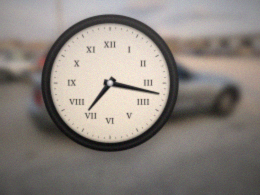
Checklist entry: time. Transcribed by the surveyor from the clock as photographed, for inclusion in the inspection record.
7:17
